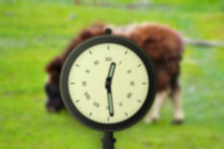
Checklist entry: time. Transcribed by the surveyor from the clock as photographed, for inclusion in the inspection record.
12:29
